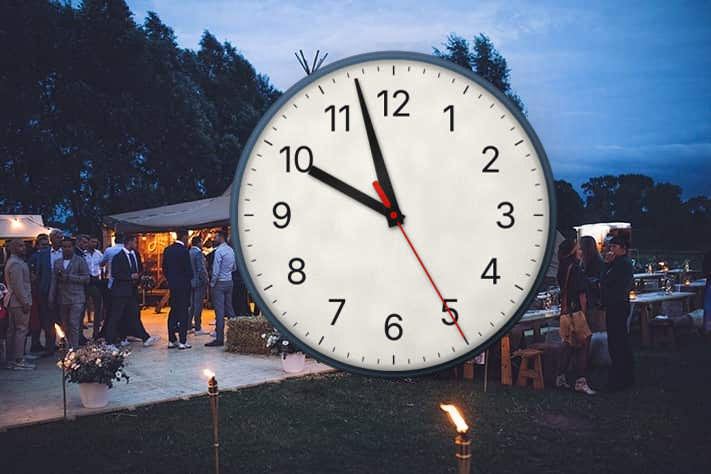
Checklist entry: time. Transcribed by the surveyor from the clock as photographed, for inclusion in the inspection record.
9:57:25
